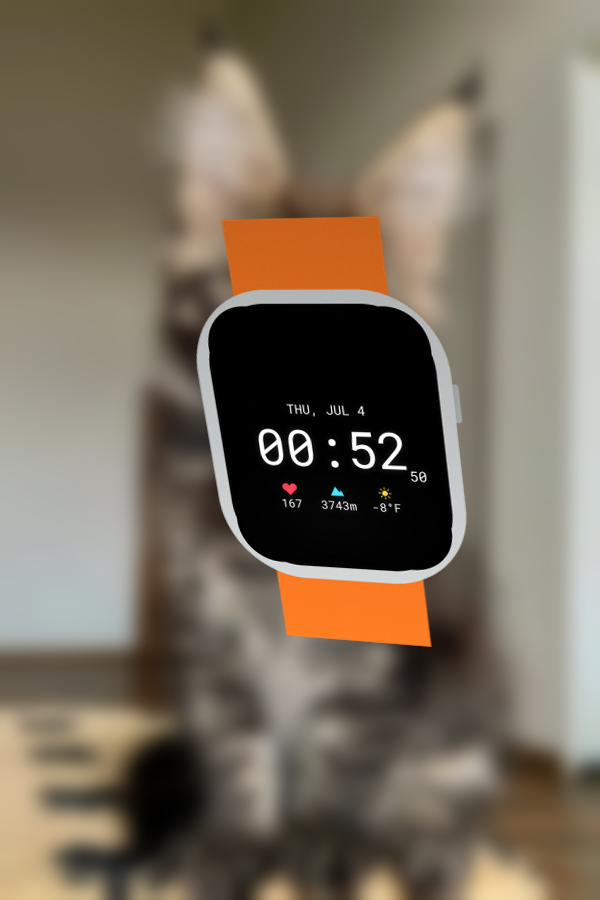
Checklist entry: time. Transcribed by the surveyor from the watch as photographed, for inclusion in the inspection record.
0:52:50
